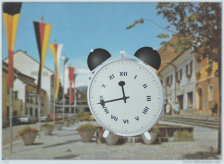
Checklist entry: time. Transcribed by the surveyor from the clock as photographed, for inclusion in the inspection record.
11:43
